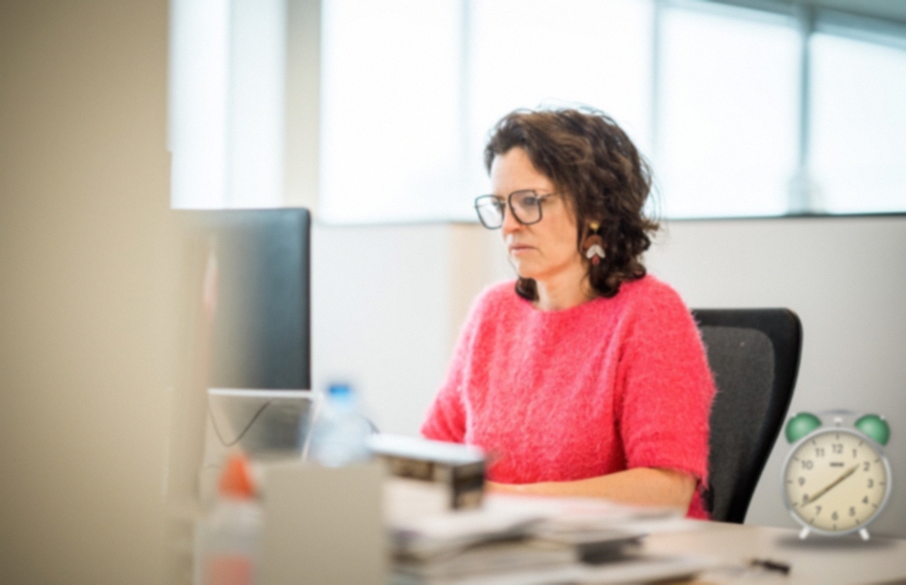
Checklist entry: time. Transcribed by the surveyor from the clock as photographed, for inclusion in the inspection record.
1:39
